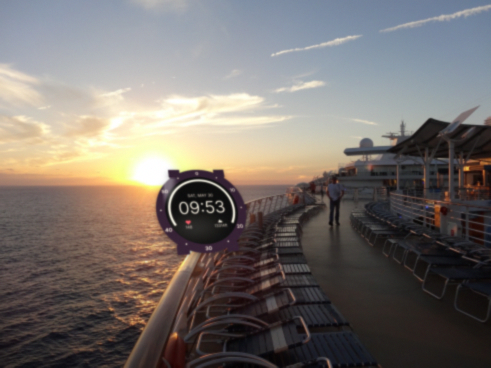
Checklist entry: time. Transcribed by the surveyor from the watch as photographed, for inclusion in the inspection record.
9:53
